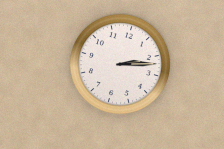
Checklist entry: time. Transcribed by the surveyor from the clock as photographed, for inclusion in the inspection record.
2:12
